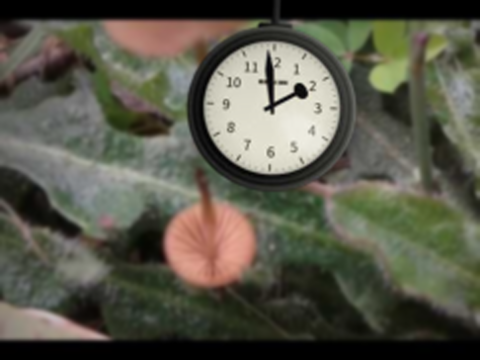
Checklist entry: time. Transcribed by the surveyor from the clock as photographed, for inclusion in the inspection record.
1:59
